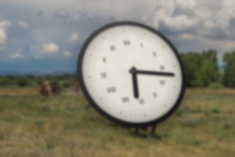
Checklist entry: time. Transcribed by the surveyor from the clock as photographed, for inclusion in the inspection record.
6:17
